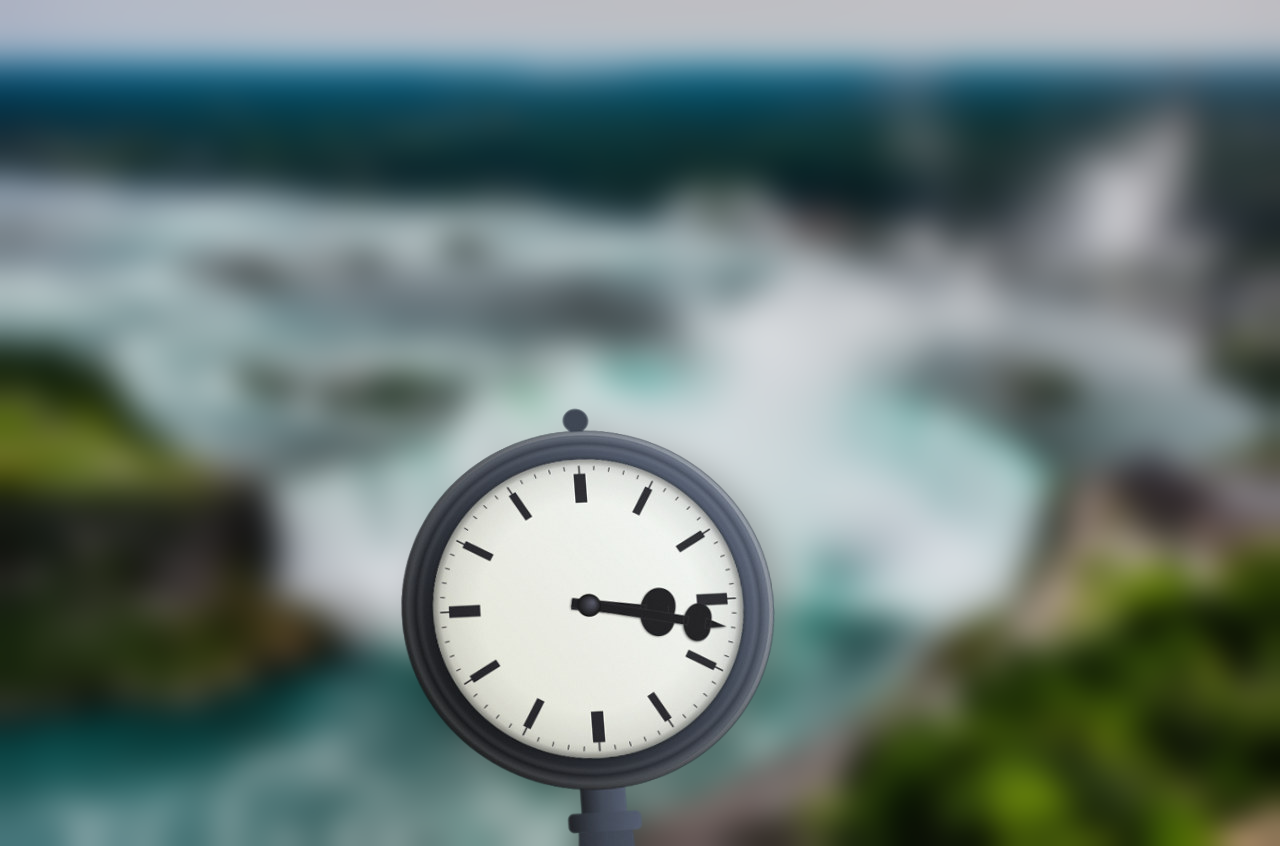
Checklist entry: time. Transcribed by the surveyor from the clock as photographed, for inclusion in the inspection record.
3:17
